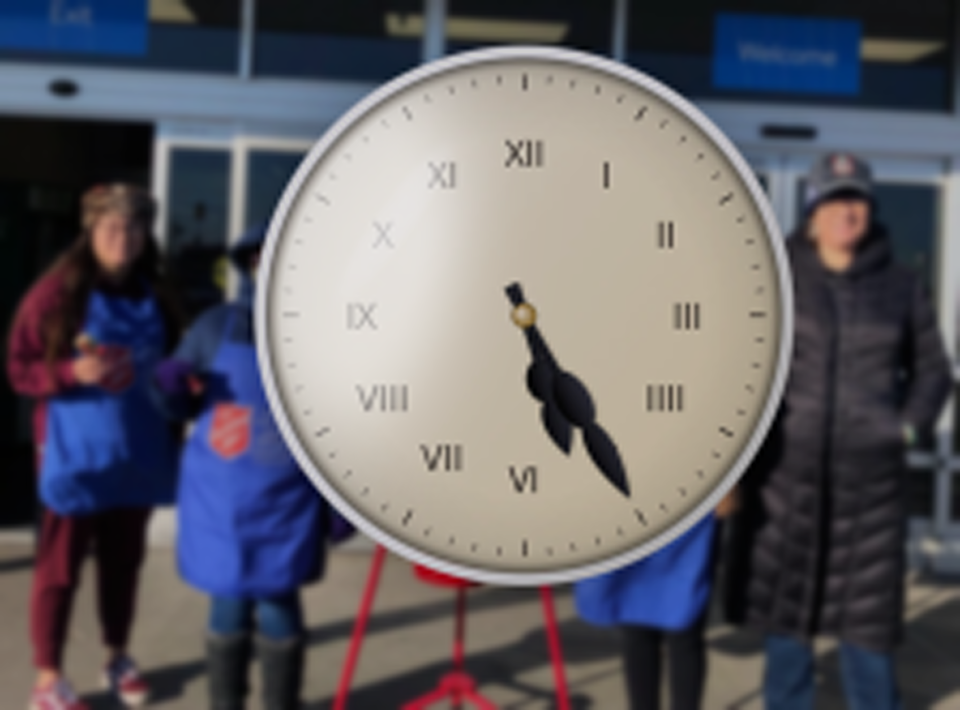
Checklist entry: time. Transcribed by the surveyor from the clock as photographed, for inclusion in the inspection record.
5:25
